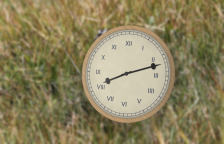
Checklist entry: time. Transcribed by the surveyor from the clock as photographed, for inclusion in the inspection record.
8:12
